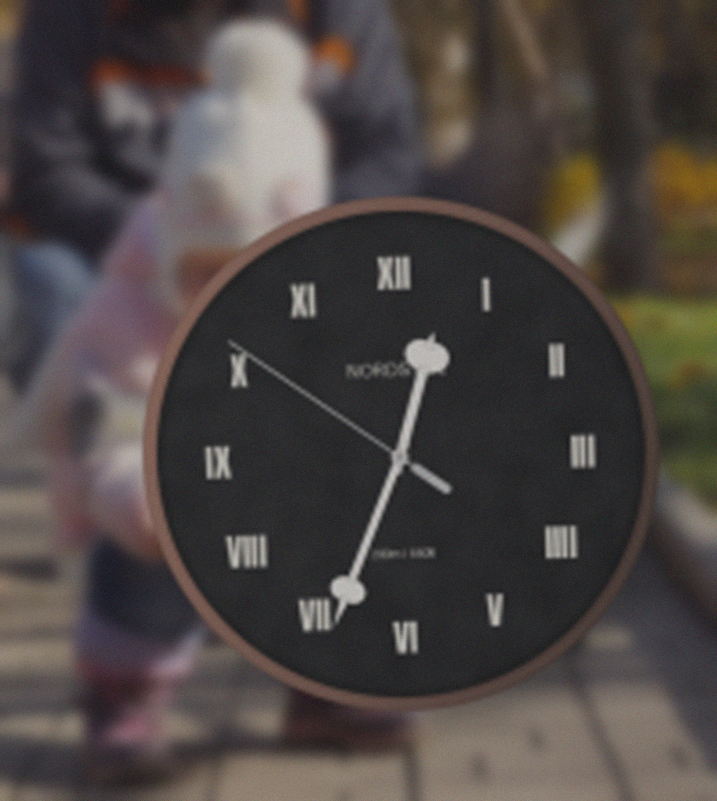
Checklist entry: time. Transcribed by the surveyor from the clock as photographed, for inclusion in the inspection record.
12:33:51
